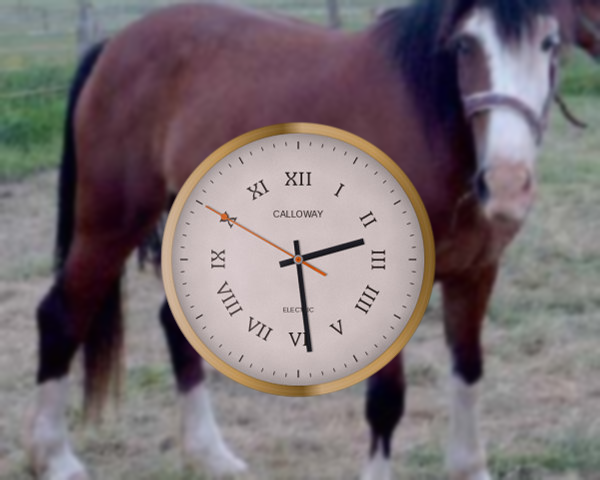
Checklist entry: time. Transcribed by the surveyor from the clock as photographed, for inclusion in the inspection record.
2:28:50
